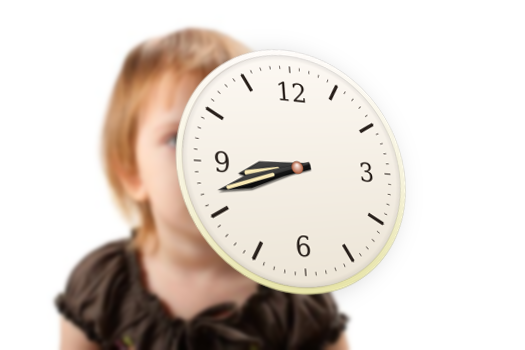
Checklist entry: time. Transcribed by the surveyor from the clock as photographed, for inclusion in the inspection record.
8:42
